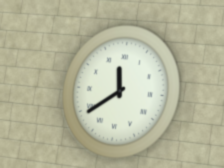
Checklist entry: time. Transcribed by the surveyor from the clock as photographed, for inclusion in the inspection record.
11:39
